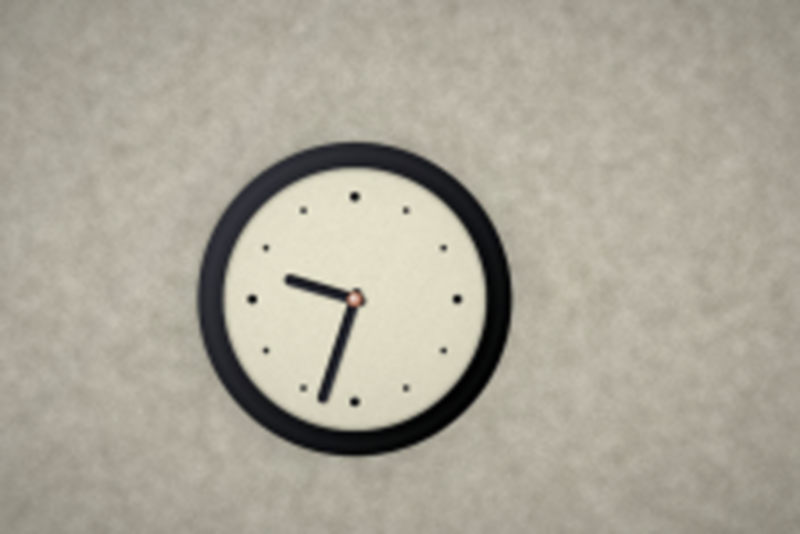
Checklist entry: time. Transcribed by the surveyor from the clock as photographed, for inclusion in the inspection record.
9:33
